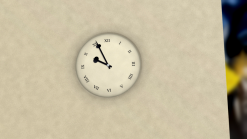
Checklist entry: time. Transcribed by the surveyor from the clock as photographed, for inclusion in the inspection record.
9:56
